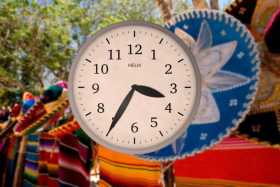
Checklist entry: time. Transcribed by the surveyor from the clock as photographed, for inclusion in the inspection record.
3:35
